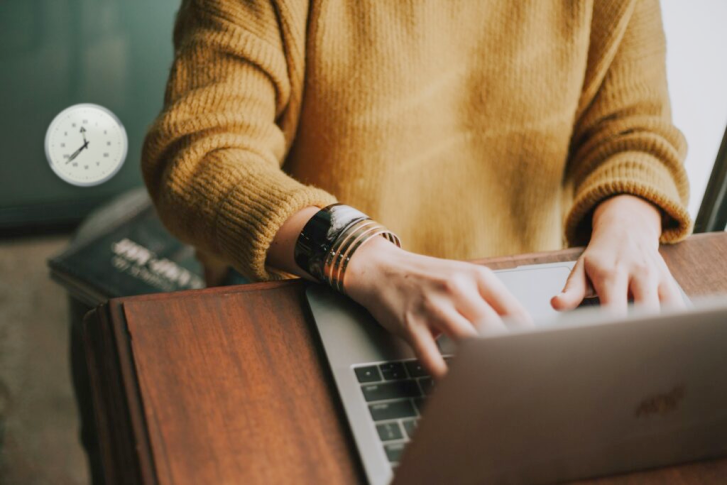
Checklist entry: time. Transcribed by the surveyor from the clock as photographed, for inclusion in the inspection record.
11:38
